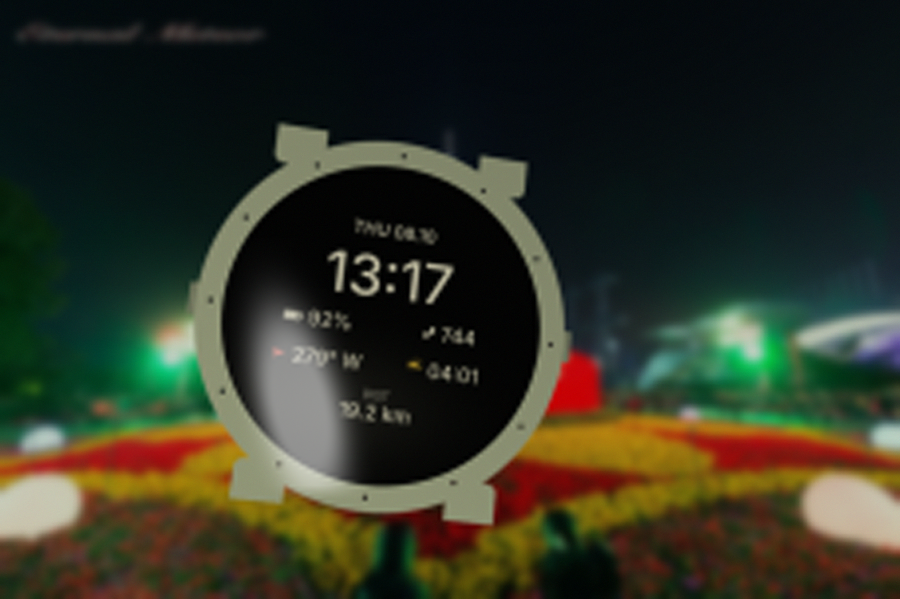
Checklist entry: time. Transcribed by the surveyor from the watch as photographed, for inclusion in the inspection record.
13:17
